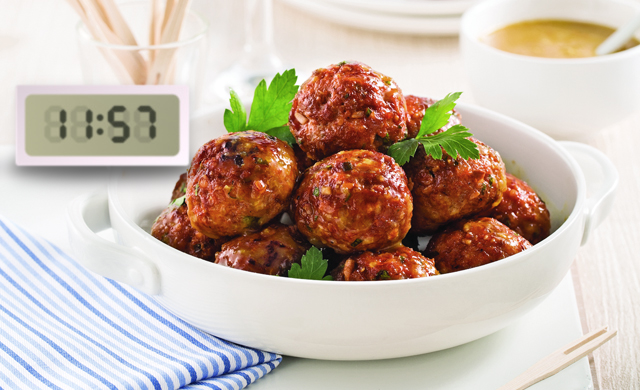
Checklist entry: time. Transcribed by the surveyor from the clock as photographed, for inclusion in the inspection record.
11:57
